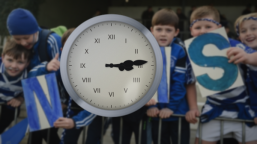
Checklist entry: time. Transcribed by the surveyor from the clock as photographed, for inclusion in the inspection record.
3:14
